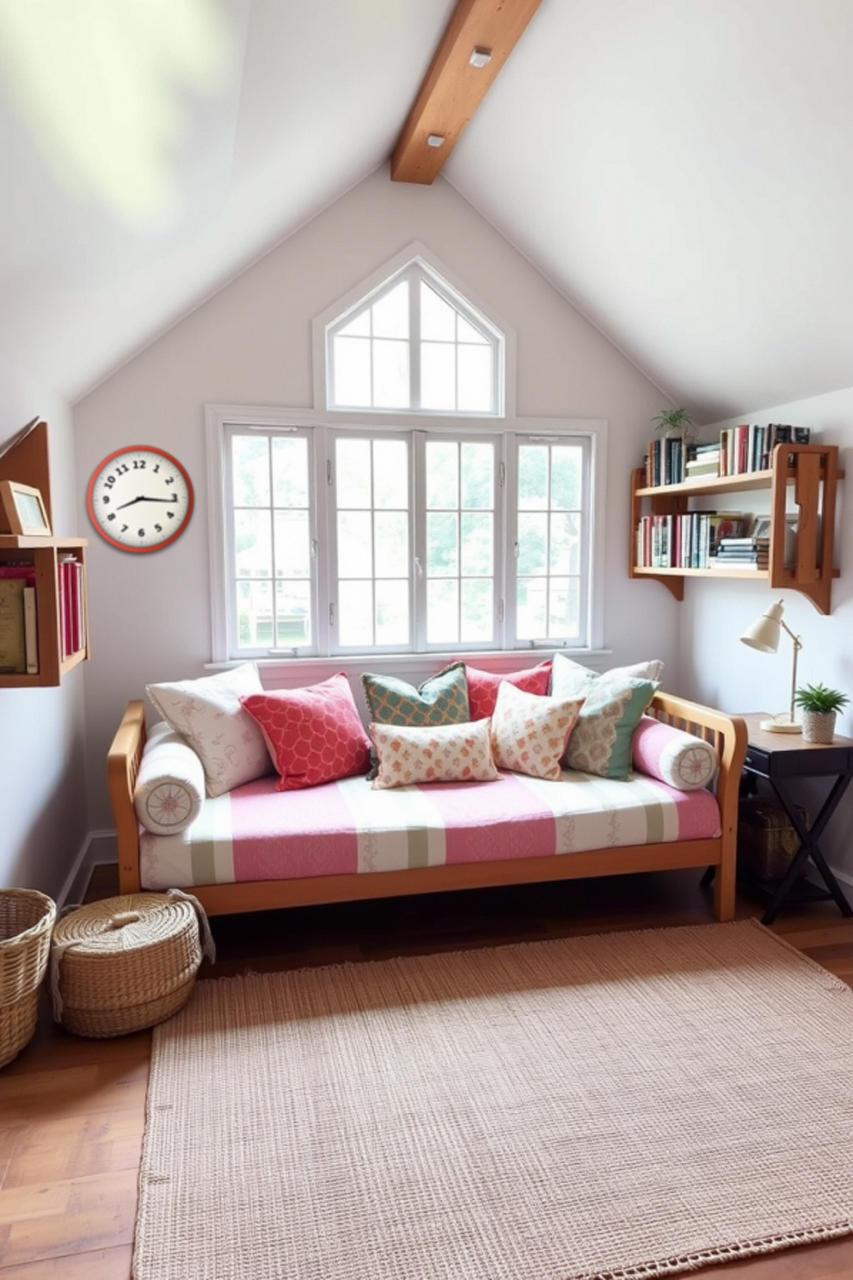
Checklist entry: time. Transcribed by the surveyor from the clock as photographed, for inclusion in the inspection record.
8:16
